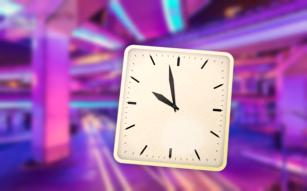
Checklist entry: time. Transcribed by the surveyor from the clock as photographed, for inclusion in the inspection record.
9:58
